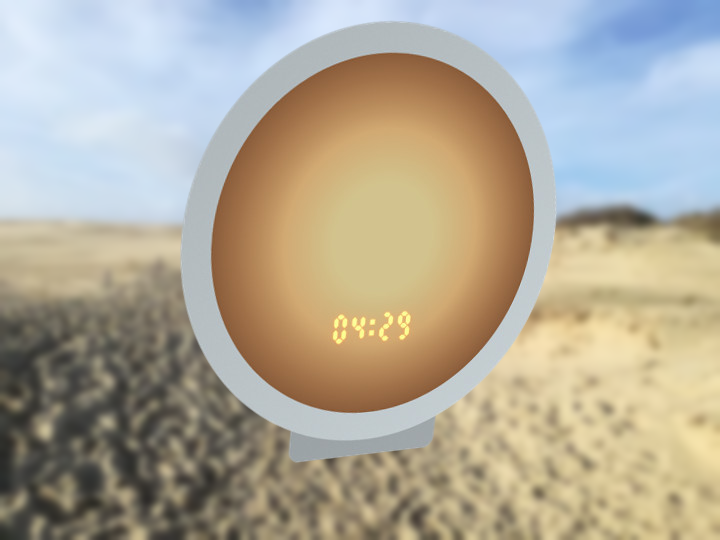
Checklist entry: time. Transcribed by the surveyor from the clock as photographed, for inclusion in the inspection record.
4:29
